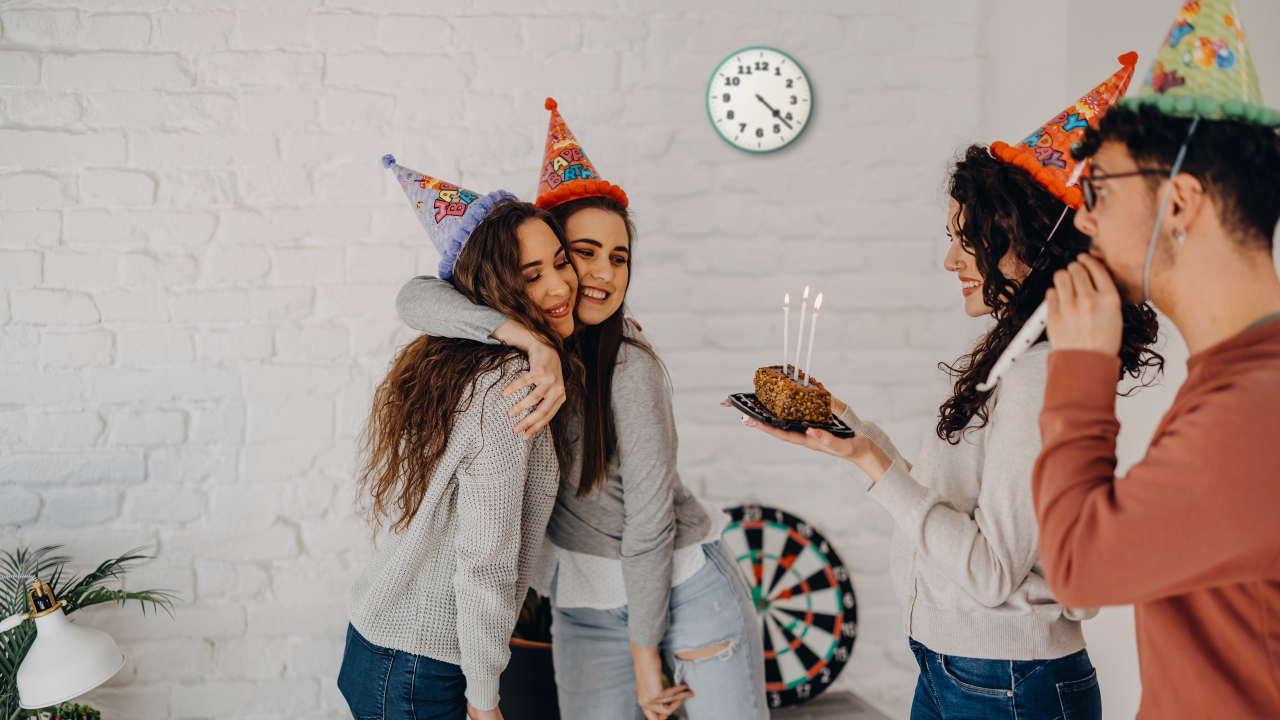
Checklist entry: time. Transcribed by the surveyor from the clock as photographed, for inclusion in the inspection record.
4:22
